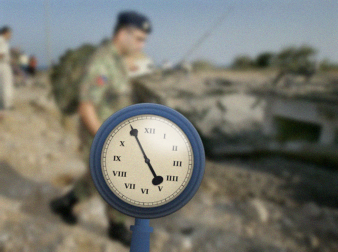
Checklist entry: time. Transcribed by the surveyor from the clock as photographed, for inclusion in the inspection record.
4:55
